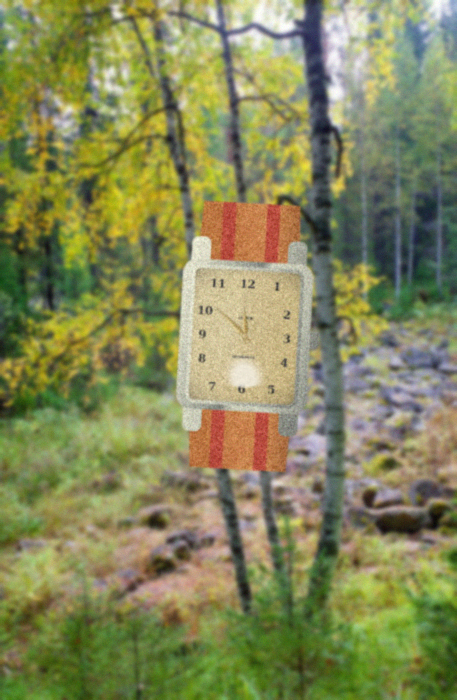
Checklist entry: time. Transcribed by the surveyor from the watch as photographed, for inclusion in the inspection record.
11:52
